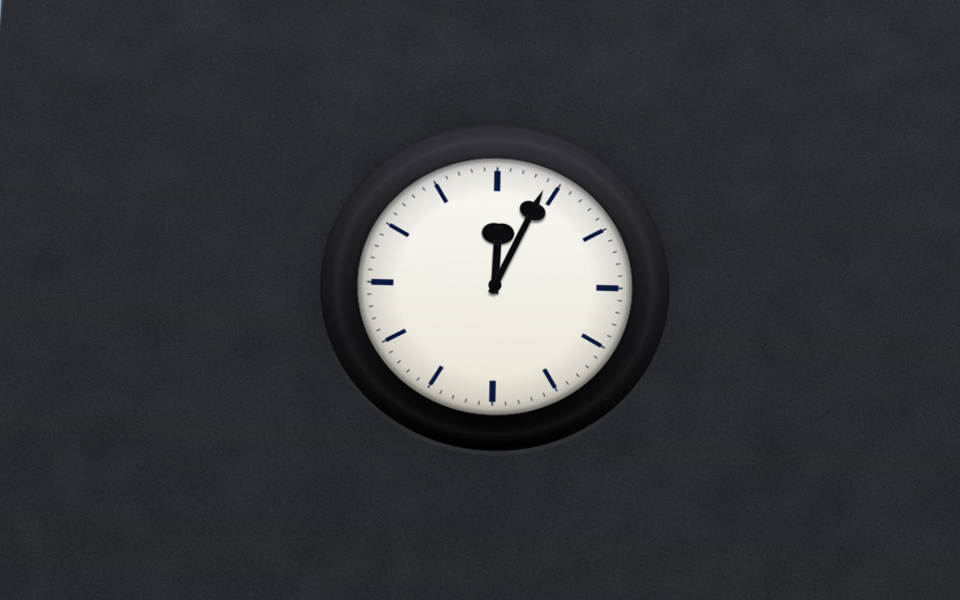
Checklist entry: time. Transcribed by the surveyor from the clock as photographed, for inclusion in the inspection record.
12:04
